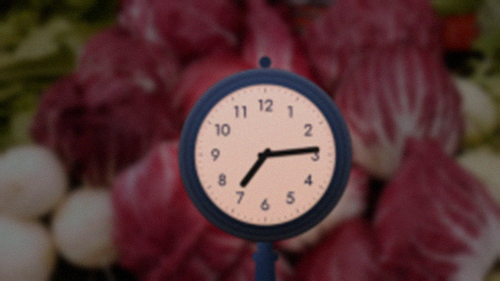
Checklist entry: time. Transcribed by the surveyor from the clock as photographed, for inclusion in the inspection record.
7:14
